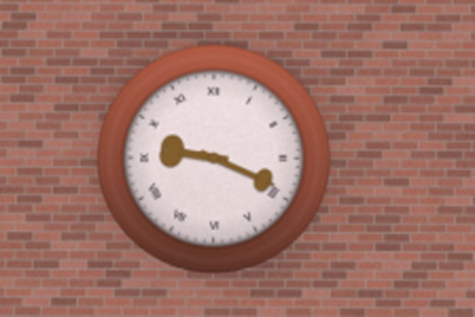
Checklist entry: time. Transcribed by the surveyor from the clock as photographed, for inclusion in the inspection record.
9:19
